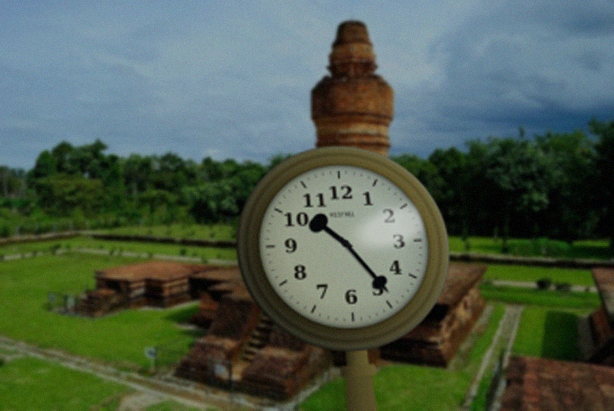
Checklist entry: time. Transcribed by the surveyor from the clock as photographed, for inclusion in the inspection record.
10:24
